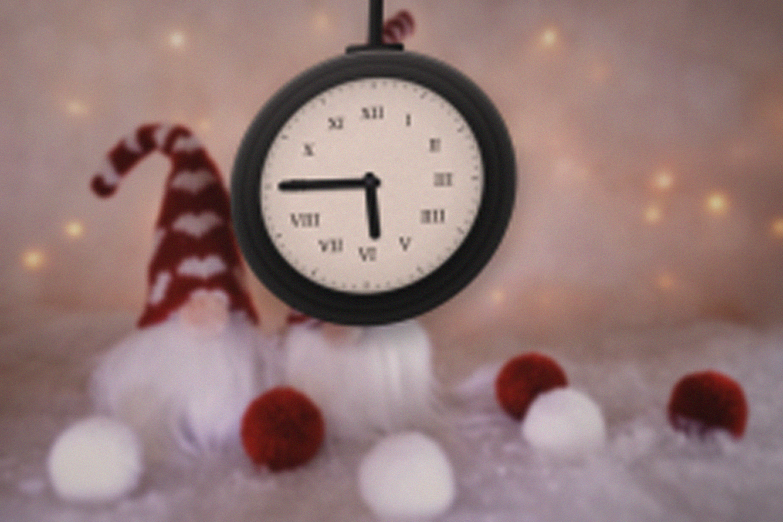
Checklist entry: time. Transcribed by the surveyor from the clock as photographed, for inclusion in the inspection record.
5:45
